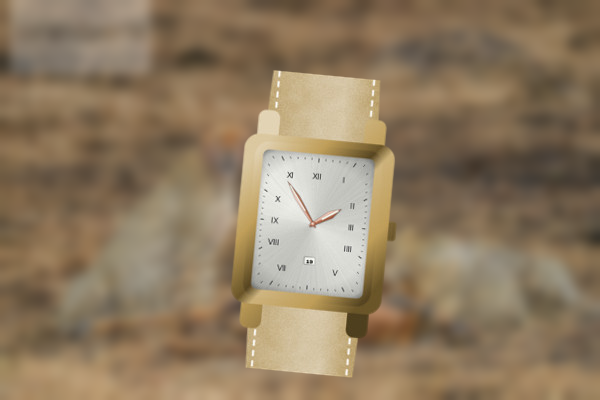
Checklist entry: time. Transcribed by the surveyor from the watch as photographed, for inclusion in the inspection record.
1:54
